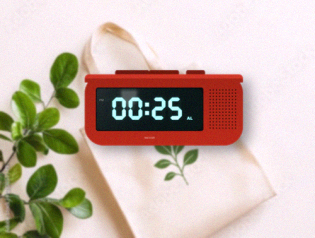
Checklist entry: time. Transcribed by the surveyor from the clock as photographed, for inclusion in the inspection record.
0:25
